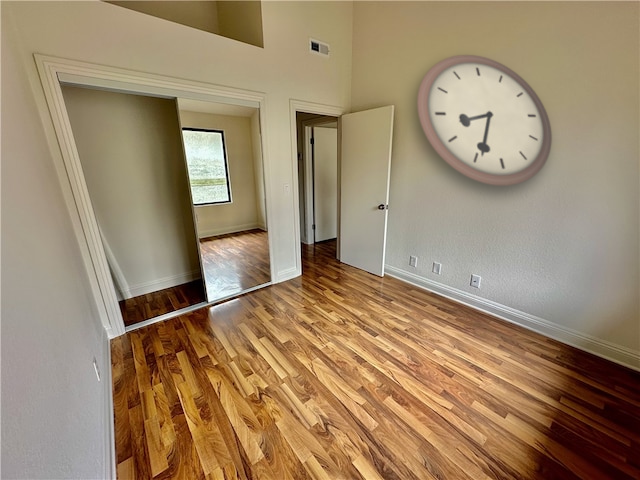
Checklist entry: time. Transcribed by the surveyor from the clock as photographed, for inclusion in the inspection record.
8:34
